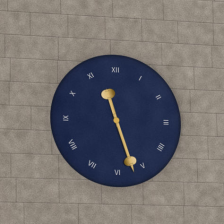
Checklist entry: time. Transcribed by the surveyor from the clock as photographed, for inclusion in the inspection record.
11:27
